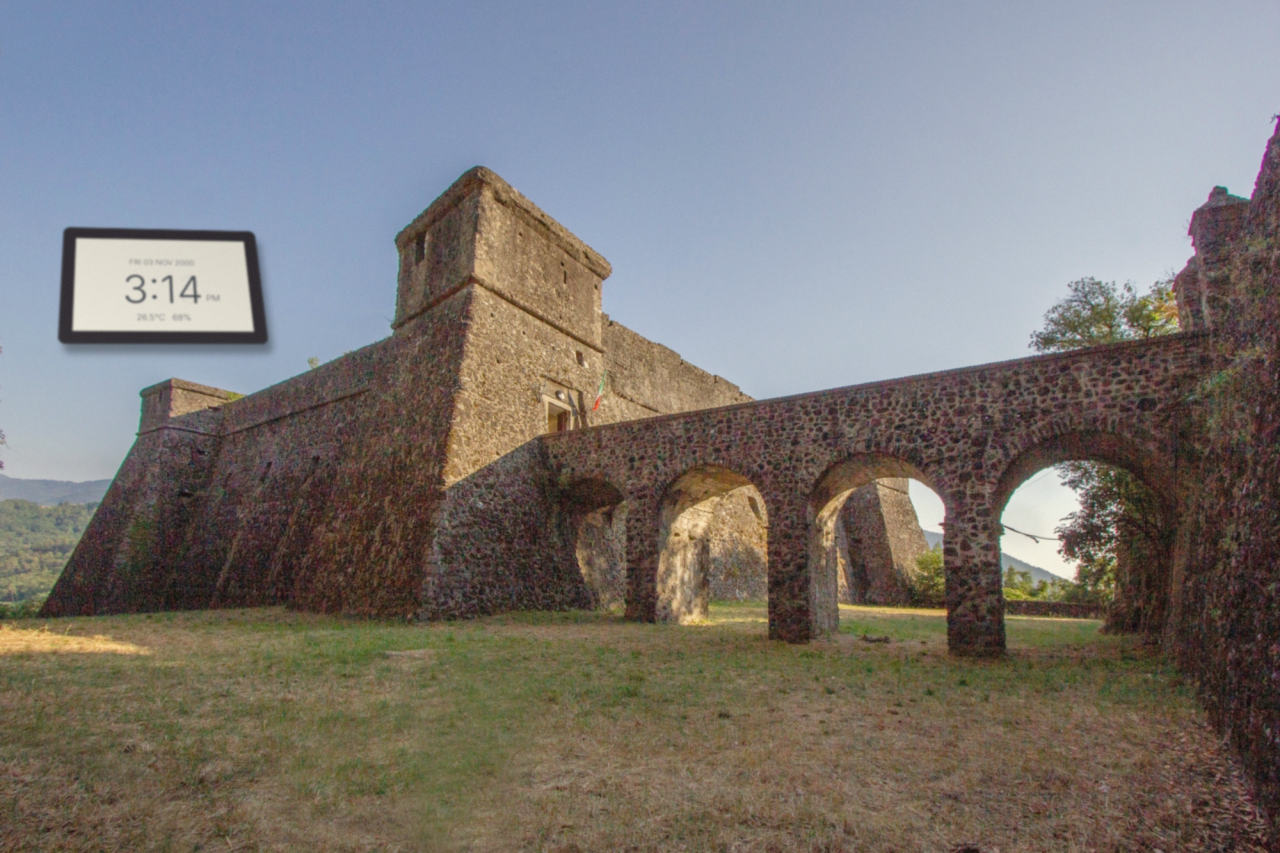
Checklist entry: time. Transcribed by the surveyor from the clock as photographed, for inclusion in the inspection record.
3:14
